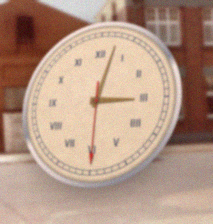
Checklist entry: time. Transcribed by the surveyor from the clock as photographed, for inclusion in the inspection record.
3:02:30
